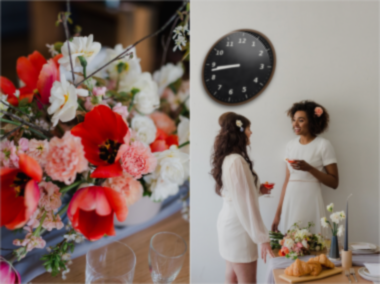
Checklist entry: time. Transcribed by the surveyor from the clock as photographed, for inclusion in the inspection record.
8:43
